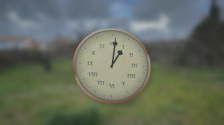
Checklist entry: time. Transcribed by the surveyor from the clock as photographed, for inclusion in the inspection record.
1:01
